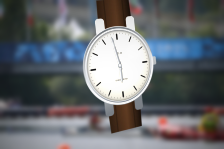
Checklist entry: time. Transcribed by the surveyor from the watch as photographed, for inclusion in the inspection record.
5:58
